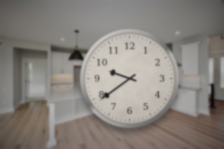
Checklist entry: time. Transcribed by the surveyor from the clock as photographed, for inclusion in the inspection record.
9:39
